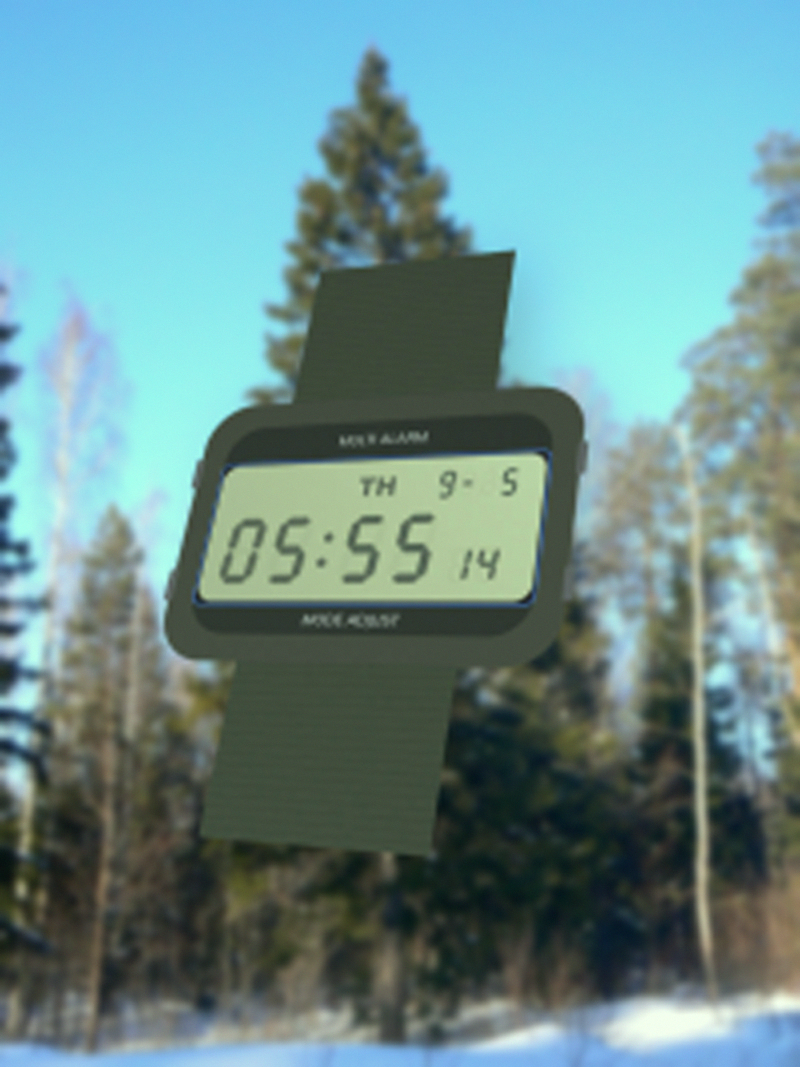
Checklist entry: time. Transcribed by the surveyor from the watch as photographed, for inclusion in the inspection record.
5:55:14
